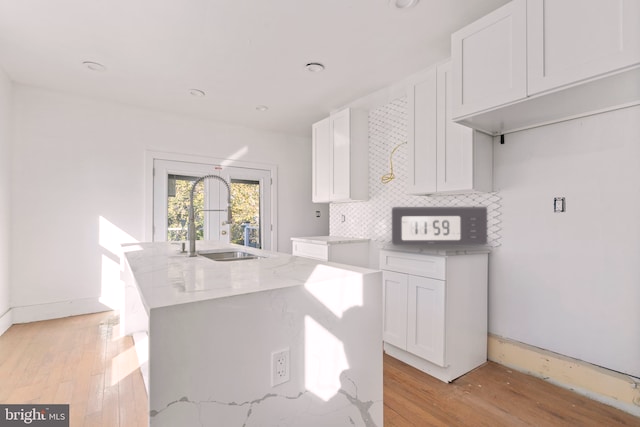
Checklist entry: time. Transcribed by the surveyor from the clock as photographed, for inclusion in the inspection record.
11:59
